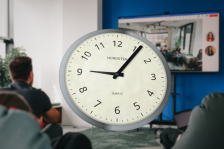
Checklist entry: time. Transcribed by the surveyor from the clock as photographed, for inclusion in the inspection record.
9:06
